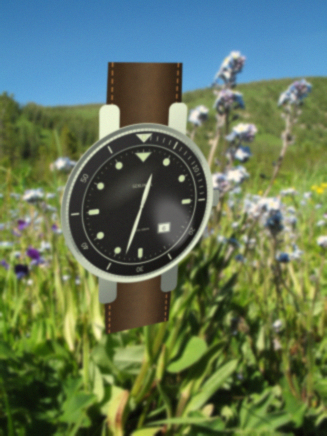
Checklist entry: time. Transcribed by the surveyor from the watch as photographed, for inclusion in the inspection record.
12:33
